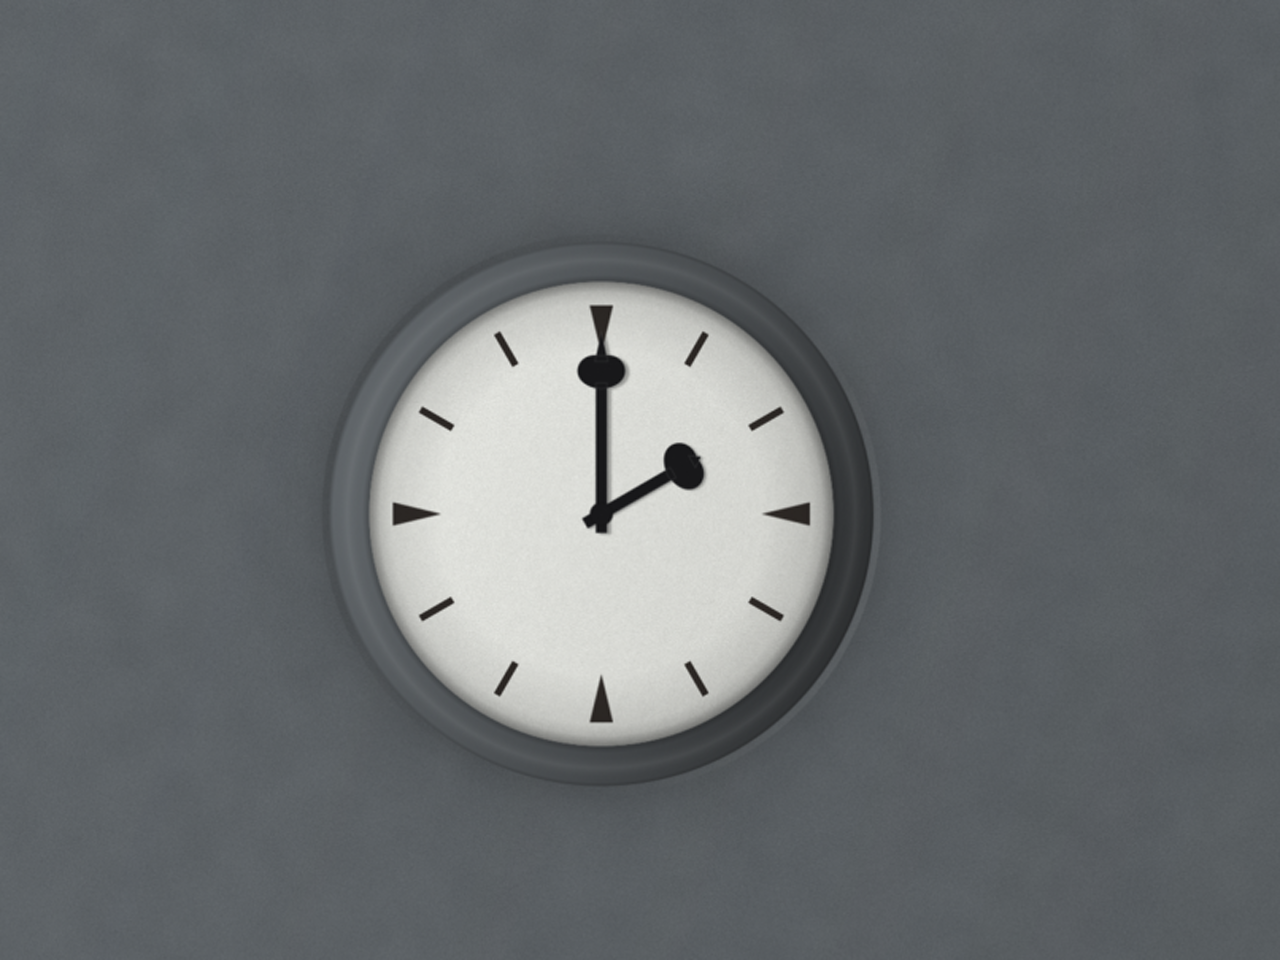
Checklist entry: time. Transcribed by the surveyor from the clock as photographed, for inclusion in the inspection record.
2:00
